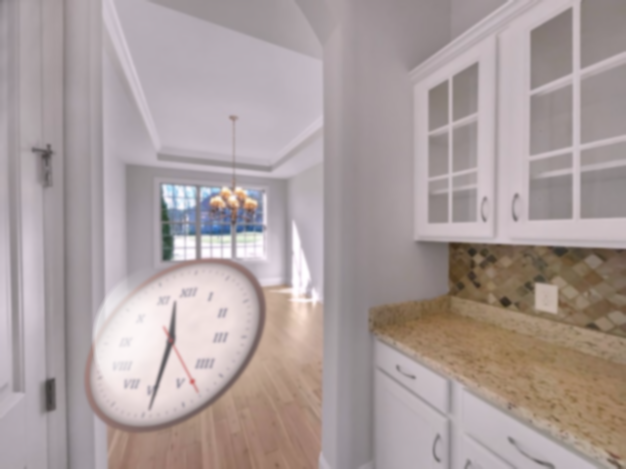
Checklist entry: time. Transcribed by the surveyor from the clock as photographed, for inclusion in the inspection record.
11:29:23
